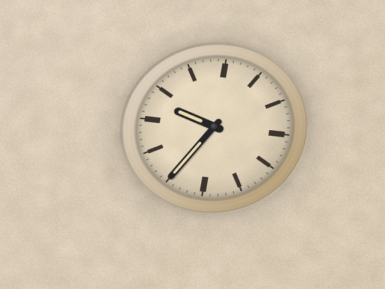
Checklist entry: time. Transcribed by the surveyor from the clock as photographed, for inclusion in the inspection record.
9:35
